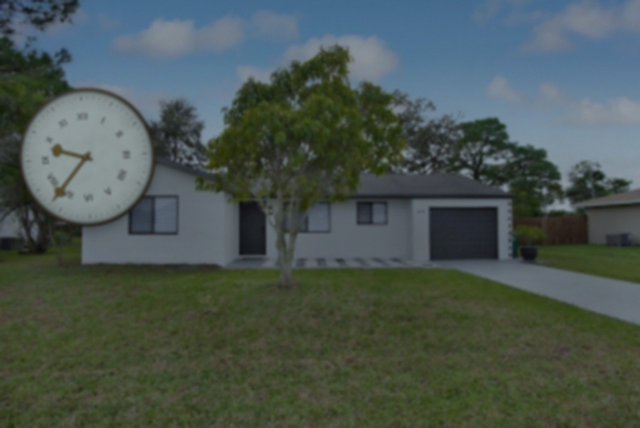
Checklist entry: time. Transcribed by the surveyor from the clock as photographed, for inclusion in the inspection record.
9:37
